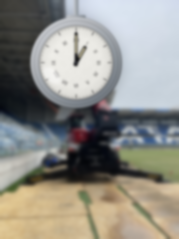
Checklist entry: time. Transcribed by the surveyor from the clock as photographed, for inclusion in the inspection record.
1:00
